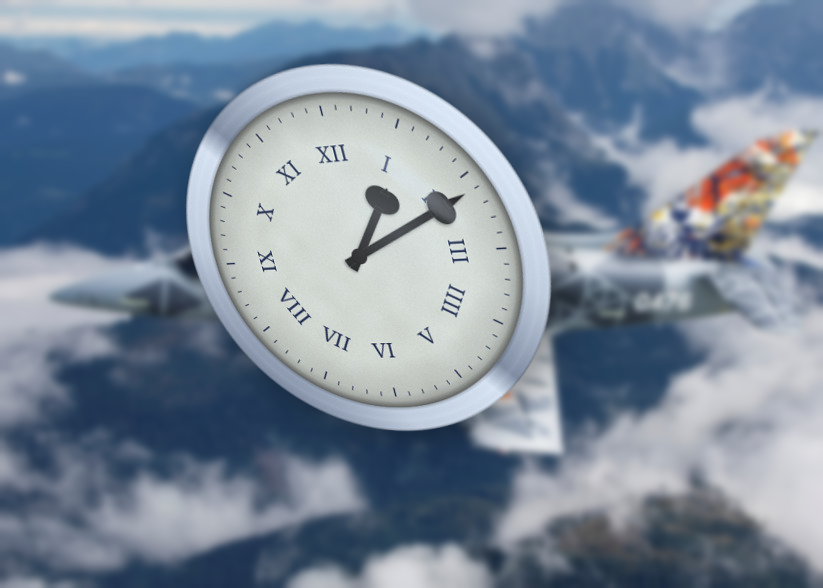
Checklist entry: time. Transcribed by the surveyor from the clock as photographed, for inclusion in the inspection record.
1:11
